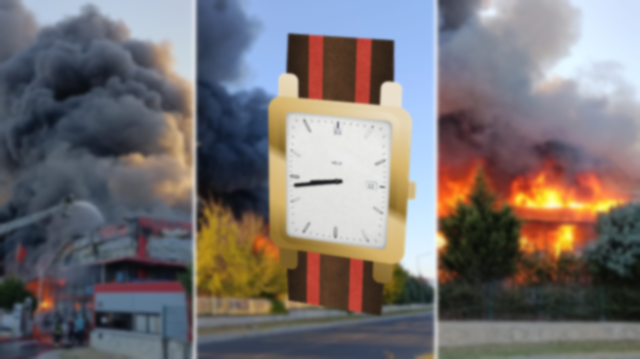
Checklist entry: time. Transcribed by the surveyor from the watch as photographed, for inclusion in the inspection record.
8:43
